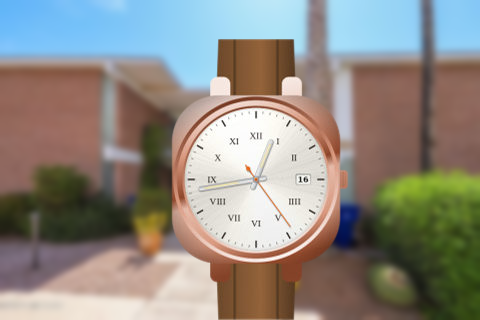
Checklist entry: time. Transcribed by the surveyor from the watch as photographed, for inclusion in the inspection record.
12:43:24
